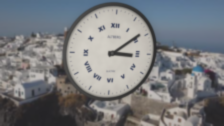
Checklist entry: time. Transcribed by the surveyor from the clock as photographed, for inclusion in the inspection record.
3:09
